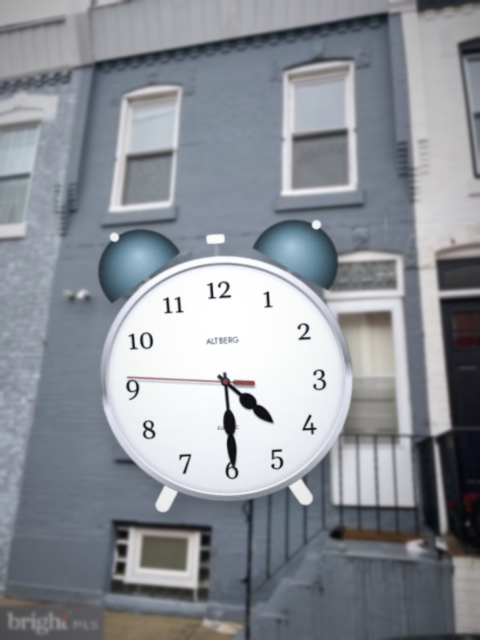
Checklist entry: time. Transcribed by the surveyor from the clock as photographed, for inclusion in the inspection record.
4:29:46
